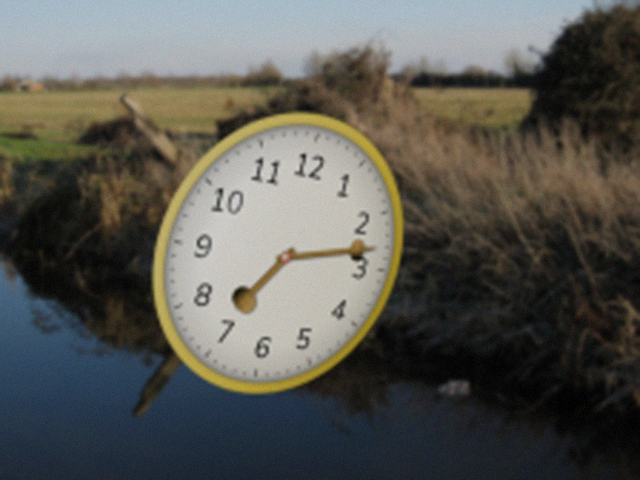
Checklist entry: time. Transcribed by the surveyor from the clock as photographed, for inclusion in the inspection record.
7:13
